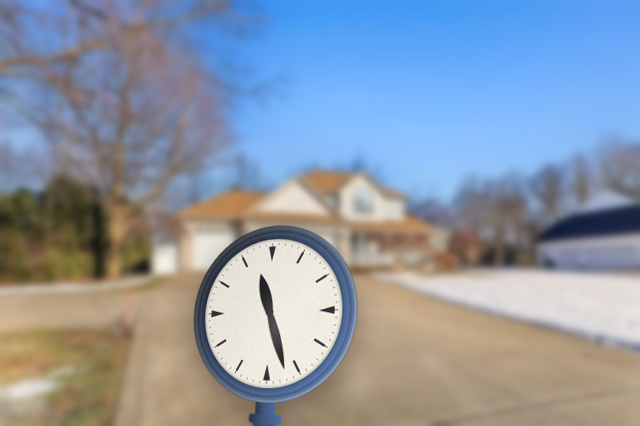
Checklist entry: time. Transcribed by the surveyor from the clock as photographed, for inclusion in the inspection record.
11:27
